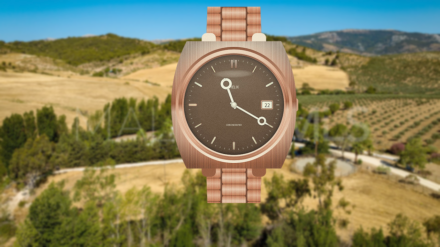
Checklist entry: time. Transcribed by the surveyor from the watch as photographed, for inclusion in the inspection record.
11:20
